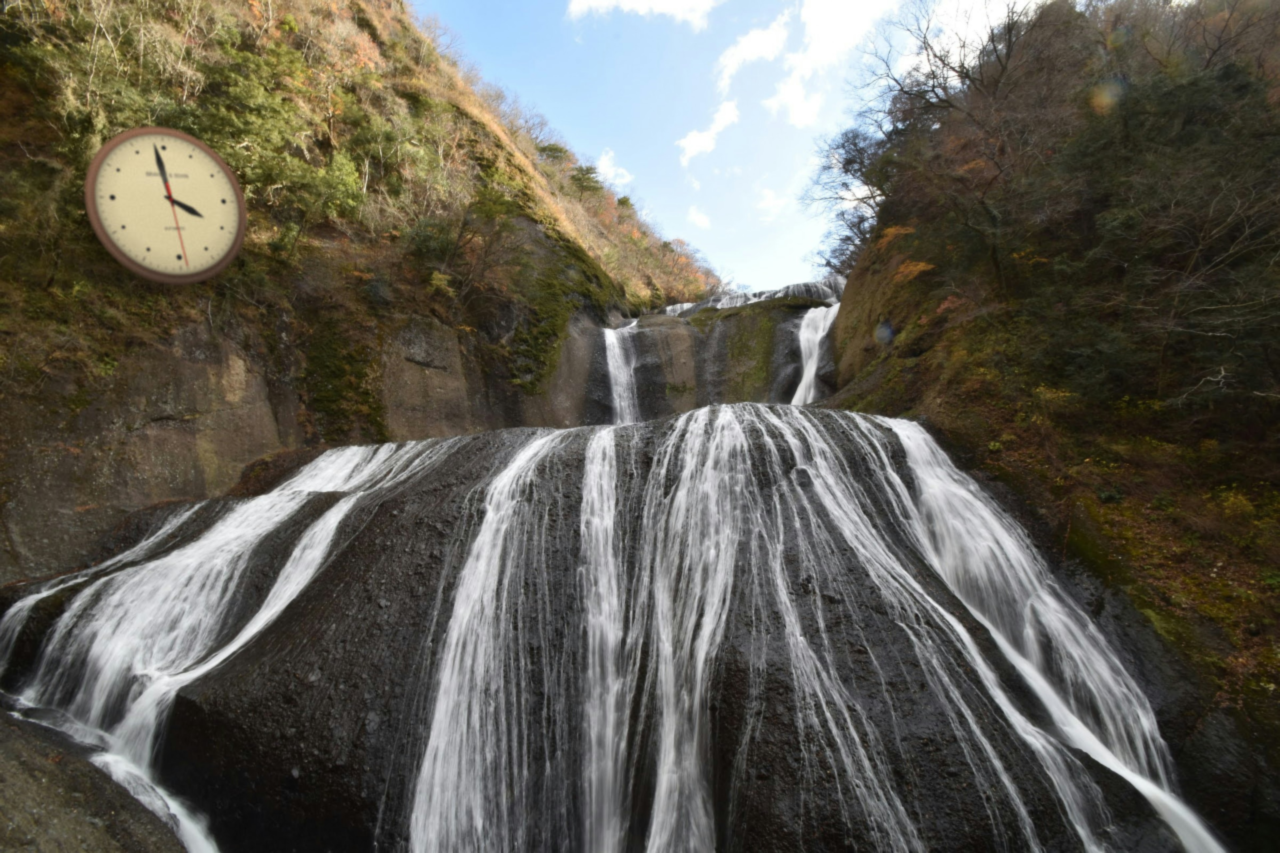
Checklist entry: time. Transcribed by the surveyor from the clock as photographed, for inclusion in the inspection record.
3:58:29
